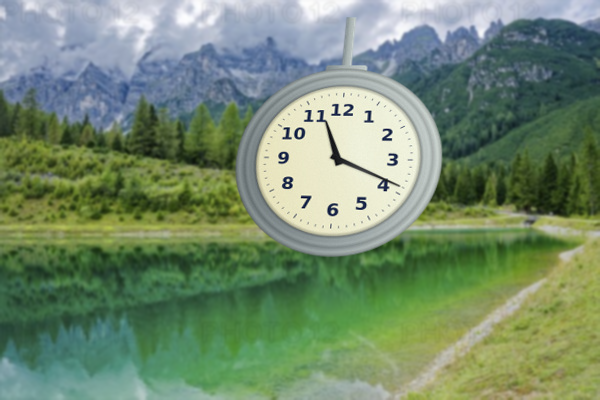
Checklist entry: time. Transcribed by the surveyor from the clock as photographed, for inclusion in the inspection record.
11:19
